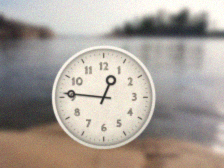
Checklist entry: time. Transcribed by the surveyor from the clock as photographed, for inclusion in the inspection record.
12:46
